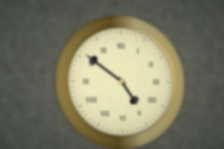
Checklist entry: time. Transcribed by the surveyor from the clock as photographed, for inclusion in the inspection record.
4:51
